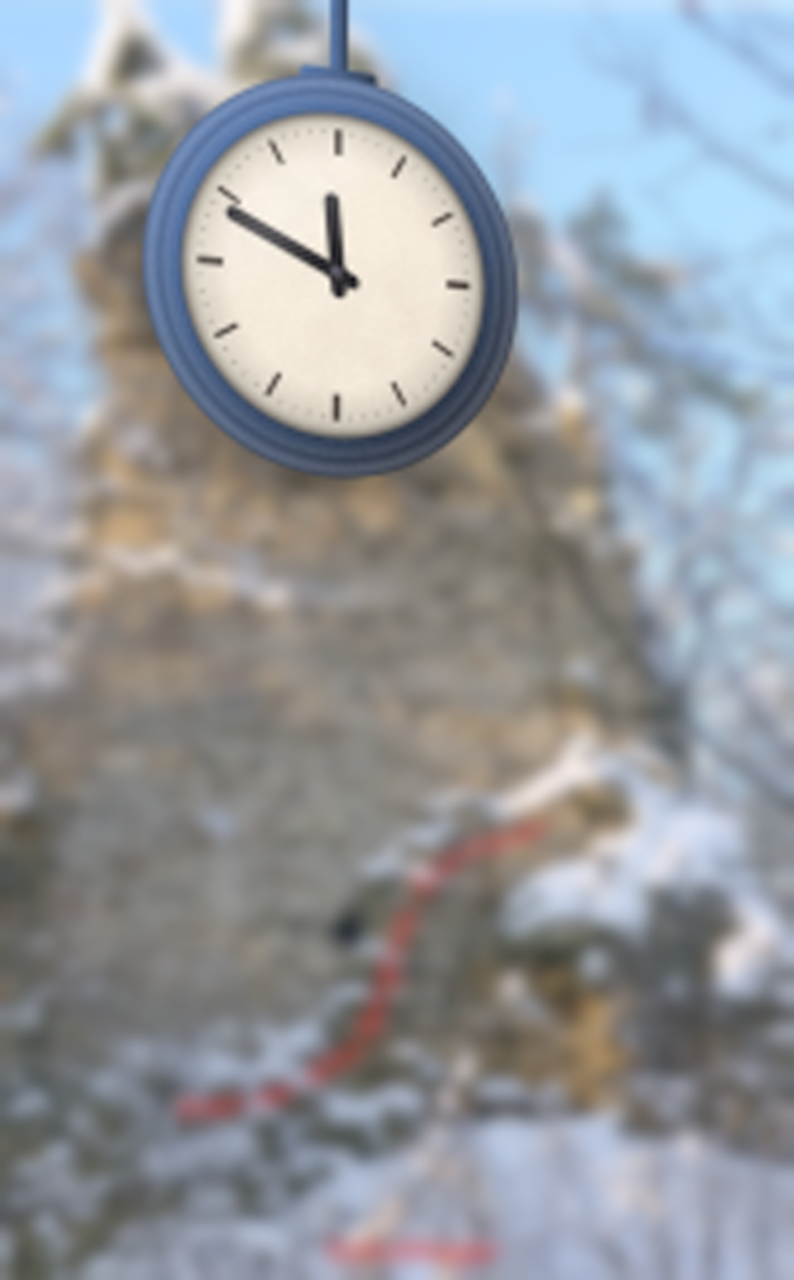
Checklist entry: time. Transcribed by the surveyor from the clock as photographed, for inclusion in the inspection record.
11:49
